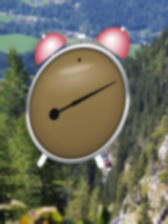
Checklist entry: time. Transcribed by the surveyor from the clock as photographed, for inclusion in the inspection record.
8:11
